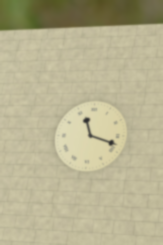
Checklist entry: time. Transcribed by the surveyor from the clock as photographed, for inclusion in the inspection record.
11:18
